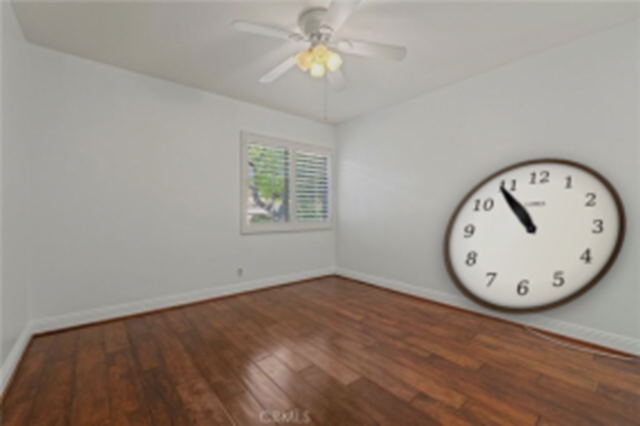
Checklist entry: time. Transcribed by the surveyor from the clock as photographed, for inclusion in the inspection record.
10:54
